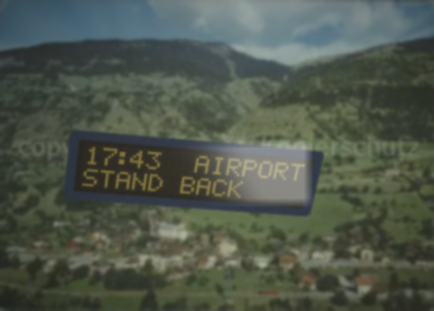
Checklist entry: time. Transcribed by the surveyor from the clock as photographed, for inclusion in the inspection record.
17:43
